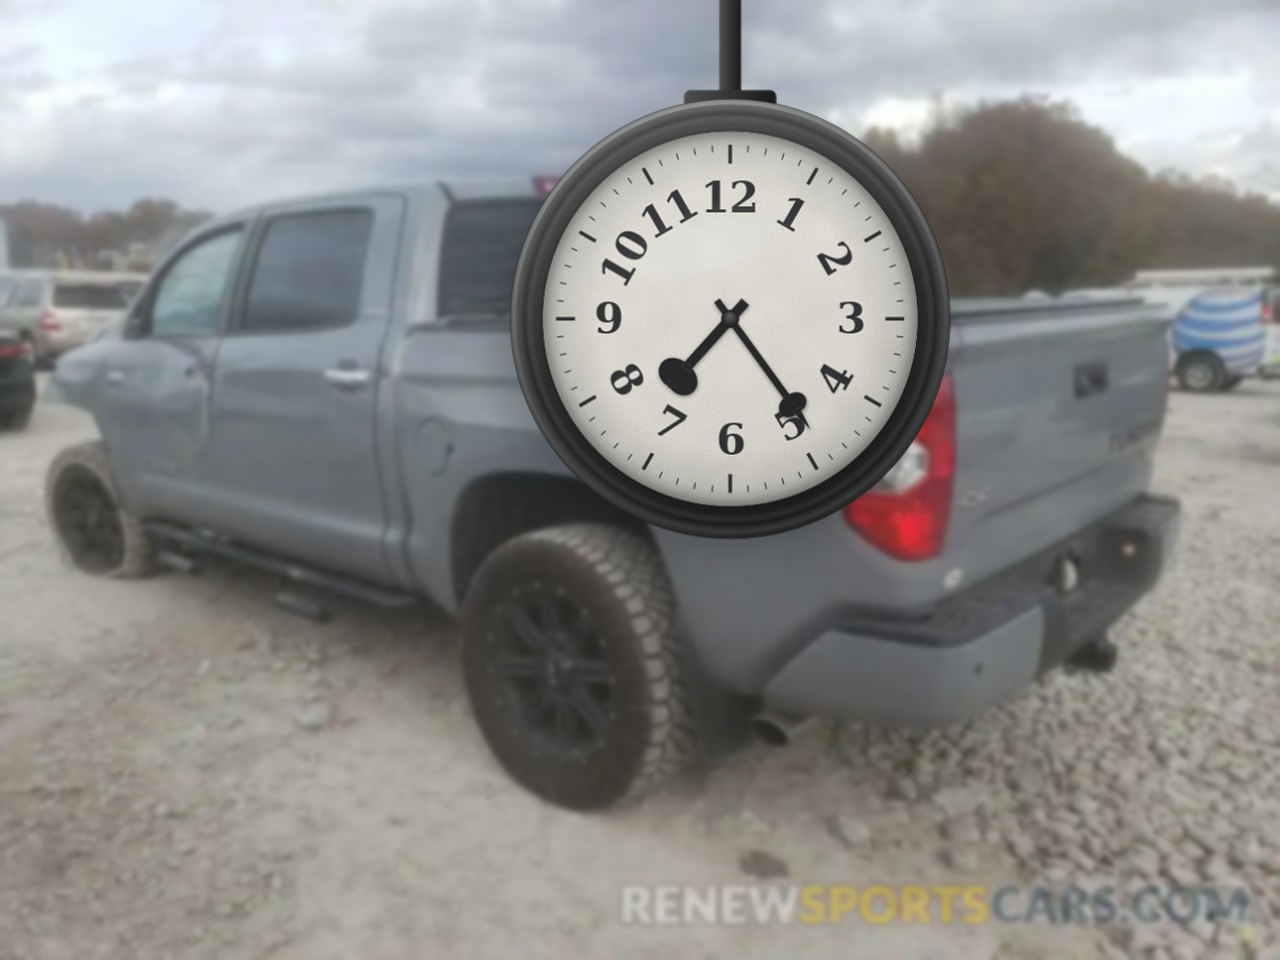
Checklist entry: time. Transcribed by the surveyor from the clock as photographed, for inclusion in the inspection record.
7:24
